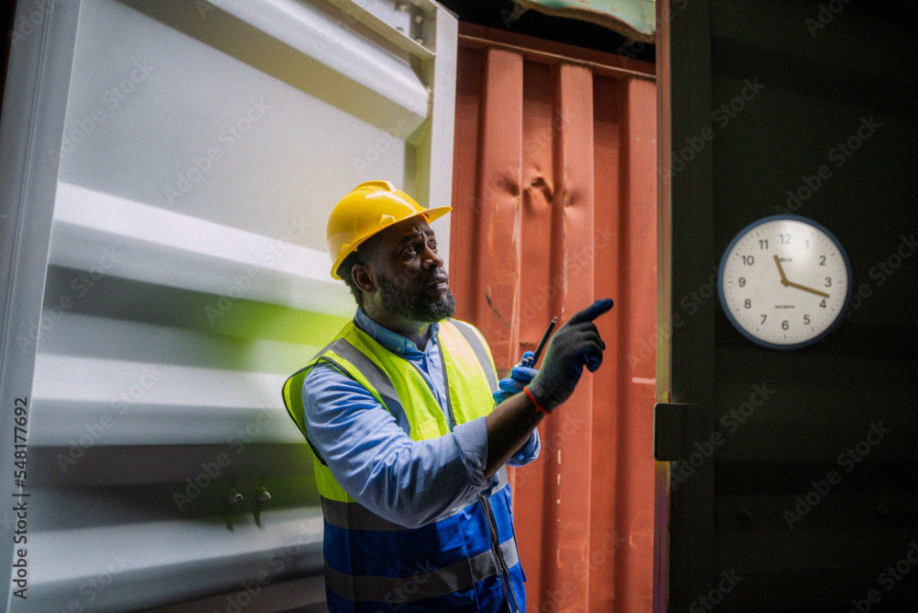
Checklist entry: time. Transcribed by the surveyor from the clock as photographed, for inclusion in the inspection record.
11:18
